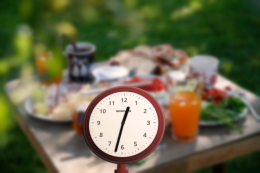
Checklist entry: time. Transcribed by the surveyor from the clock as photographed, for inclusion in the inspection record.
12:32
